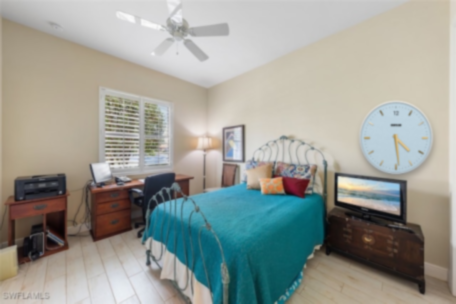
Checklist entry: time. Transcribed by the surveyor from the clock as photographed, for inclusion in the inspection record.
4:29
